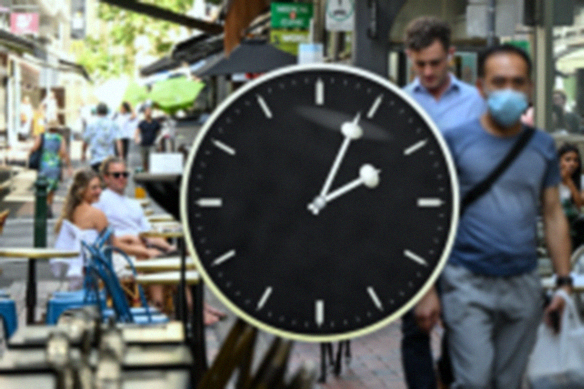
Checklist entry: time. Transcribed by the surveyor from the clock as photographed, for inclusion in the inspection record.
2:04
